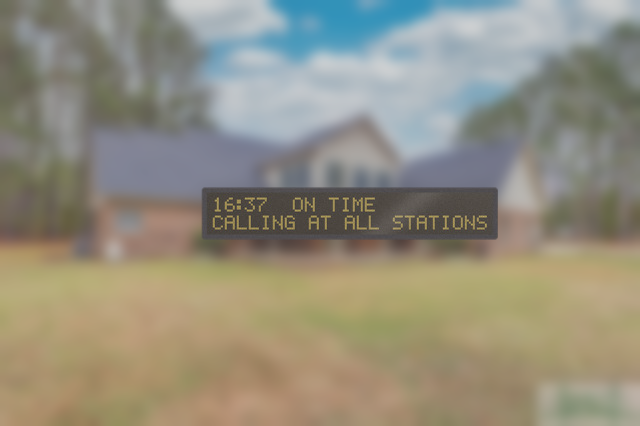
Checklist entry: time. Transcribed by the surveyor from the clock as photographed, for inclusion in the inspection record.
16:37
